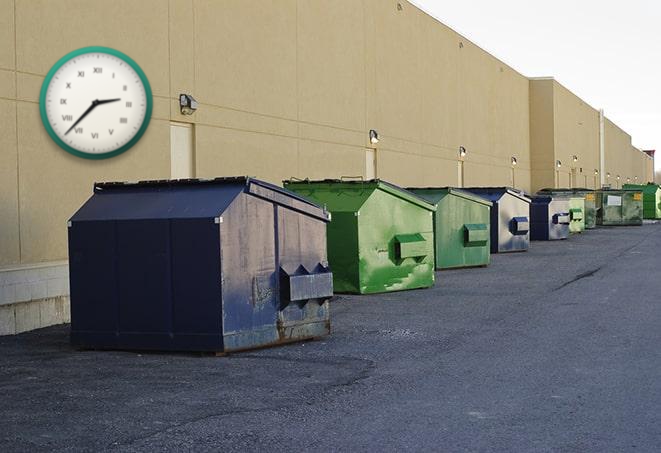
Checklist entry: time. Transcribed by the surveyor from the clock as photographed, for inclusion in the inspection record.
2:37
